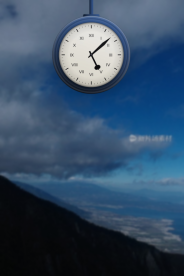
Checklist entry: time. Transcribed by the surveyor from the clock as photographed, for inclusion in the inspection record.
5:08
